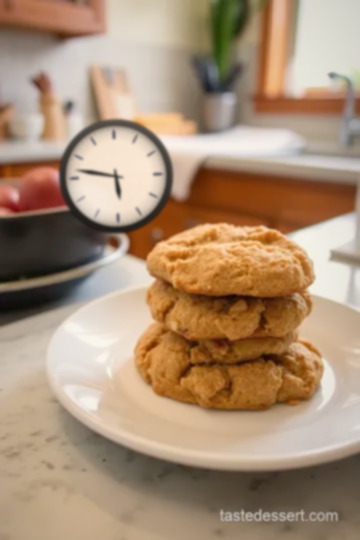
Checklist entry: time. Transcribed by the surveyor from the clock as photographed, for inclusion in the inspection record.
5:47
